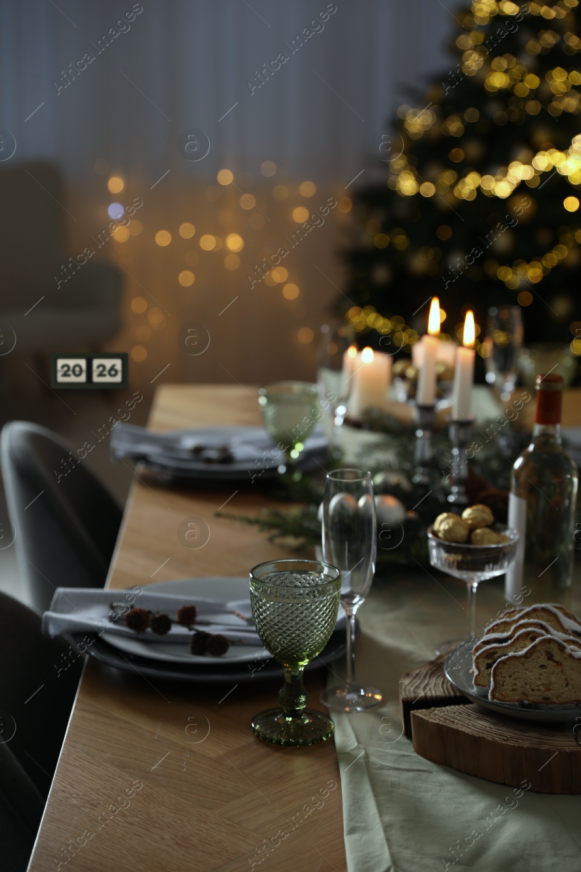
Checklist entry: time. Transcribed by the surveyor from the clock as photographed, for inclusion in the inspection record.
20:26
